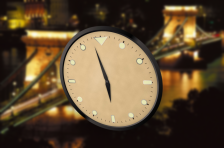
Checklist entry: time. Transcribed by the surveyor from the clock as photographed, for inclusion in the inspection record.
5:58
